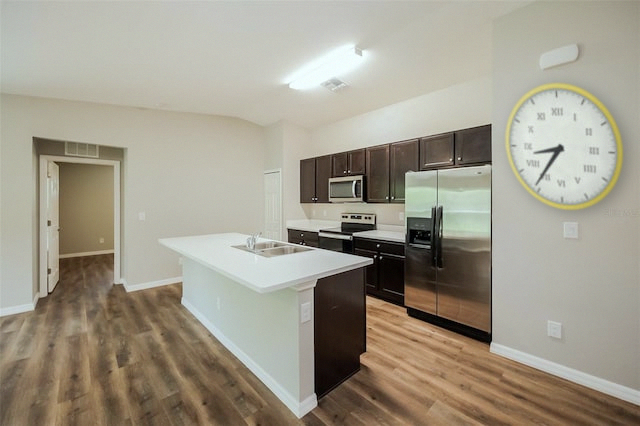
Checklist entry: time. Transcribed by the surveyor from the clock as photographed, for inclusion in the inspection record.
8:36
